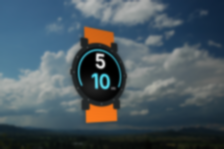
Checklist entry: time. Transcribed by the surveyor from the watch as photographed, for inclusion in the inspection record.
5:10
